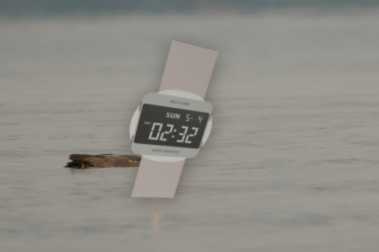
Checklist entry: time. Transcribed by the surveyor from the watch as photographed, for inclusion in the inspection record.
2:32
